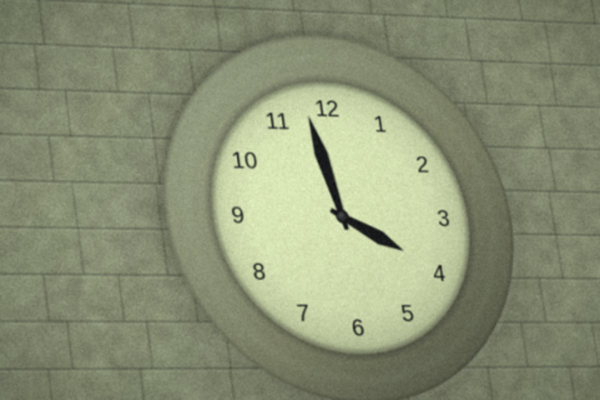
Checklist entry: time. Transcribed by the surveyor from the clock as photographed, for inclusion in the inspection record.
3:58
